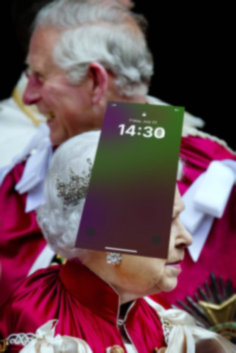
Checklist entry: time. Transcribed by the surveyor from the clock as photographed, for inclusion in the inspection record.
14:30
